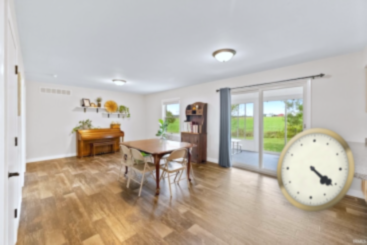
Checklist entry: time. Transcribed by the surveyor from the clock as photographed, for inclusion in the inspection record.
4:21
